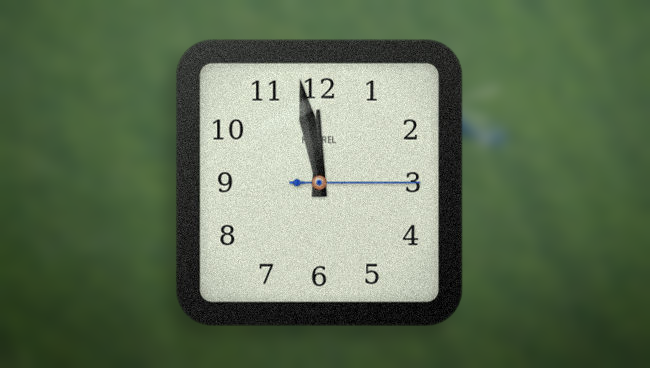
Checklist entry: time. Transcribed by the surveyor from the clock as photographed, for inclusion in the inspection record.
11:58:15
